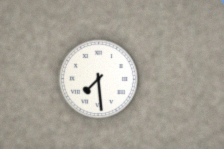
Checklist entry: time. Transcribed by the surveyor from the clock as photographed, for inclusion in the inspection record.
7:29
